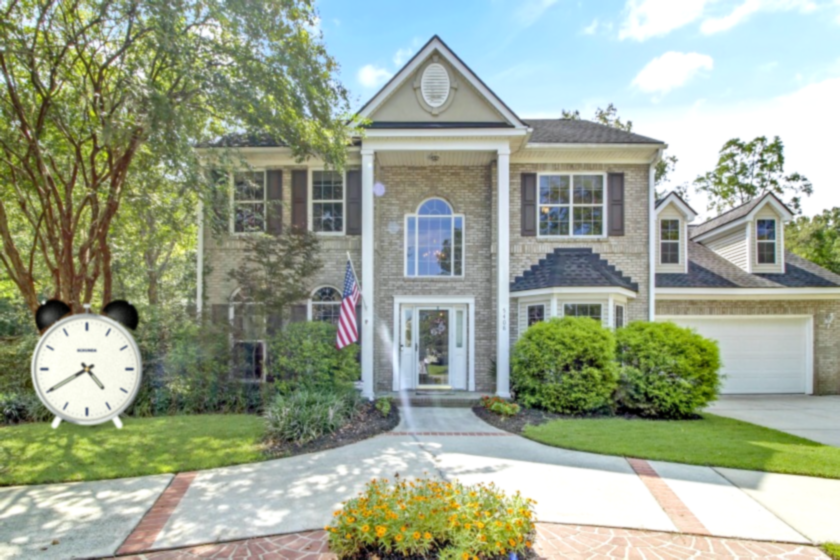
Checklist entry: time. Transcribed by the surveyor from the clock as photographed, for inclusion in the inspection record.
4:40
